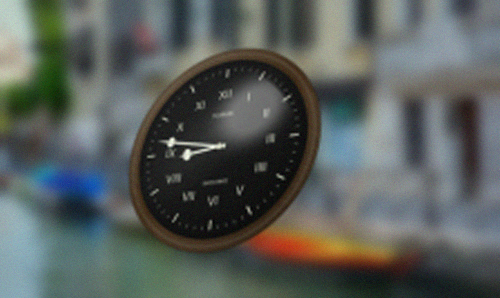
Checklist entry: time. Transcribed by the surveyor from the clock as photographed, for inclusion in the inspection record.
8:47
